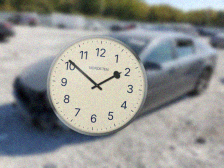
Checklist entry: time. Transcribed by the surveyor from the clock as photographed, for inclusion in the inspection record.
1:51
